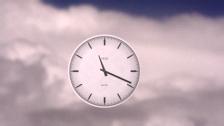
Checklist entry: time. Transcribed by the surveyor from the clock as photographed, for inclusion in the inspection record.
11:19
